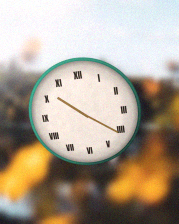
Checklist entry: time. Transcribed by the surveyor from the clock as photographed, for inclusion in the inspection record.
10:21
